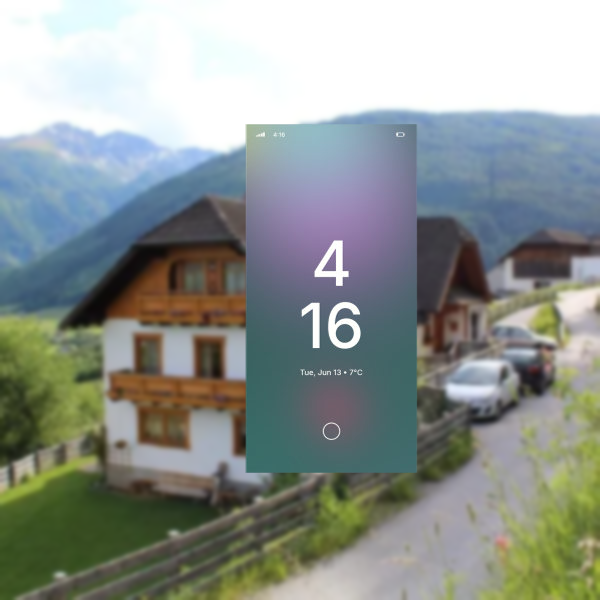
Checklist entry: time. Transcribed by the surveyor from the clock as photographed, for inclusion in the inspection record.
4:16
